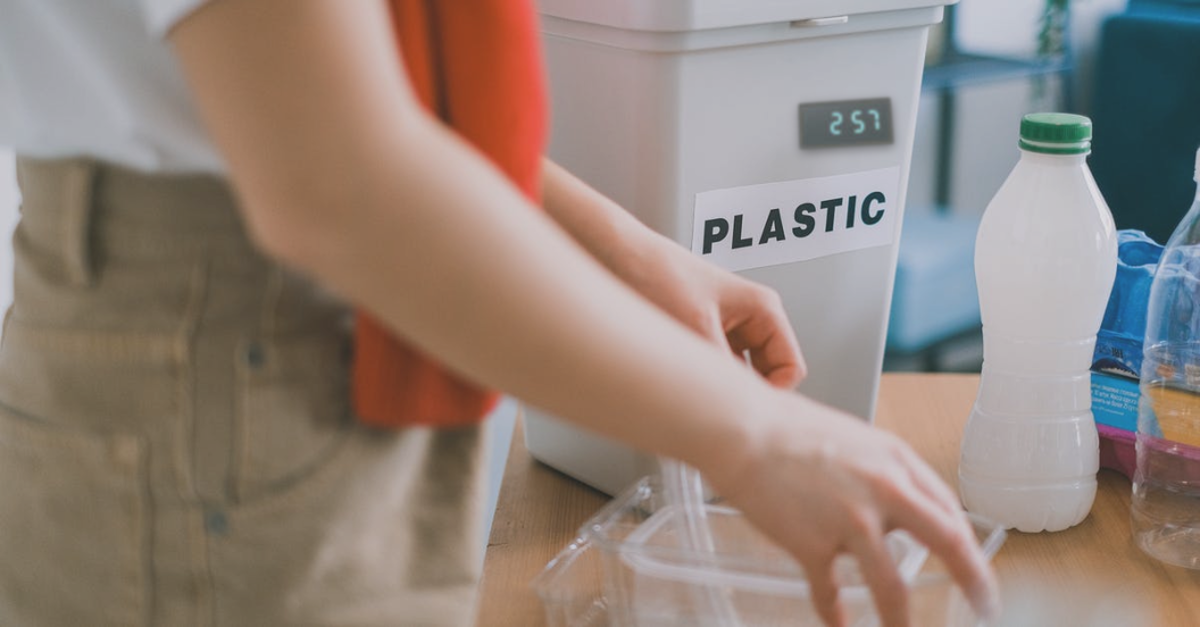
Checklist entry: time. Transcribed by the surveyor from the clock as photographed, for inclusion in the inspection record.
2:57
